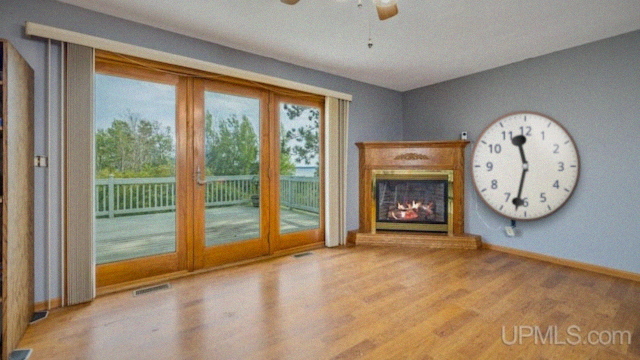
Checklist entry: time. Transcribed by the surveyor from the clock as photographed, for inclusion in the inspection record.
11:32
